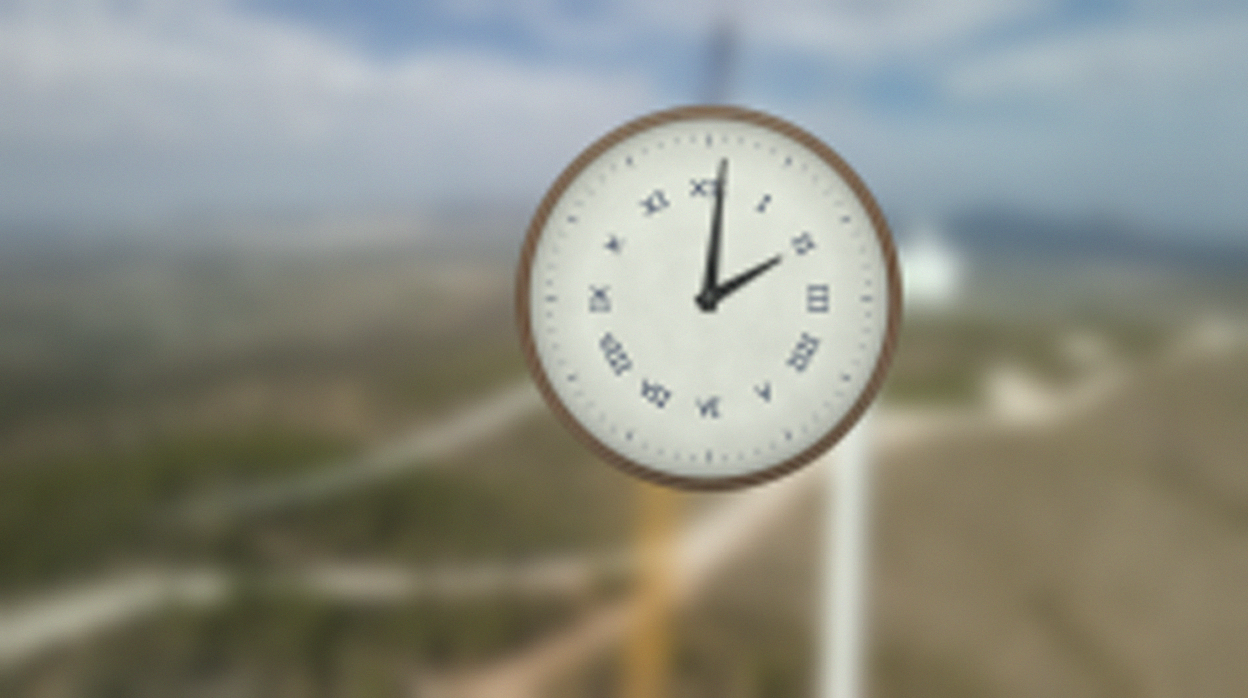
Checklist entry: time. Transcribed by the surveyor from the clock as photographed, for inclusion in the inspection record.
2:01
